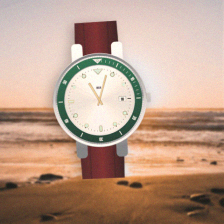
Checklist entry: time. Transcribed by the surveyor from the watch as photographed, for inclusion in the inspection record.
11:03
